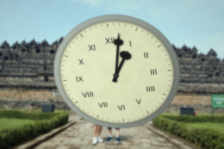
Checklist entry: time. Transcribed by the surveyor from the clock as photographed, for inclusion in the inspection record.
1:02
